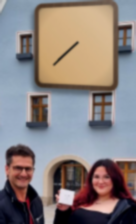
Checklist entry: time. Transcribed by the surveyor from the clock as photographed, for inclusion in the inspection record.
7:38
